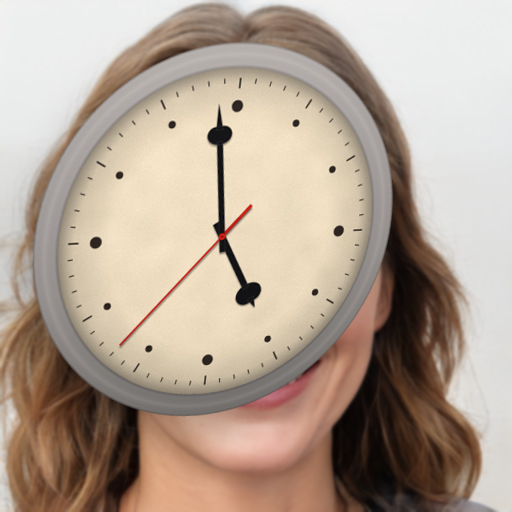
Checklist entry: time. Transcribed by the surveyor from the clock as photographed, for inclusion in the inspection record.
4:58:37
